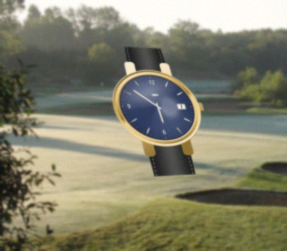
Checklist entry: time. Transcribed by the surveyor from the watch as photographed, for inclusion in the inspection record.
5:52
